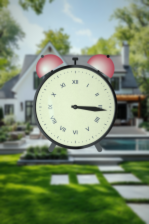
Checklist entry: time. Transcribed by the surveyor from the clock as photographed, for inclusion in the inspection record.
3:16
